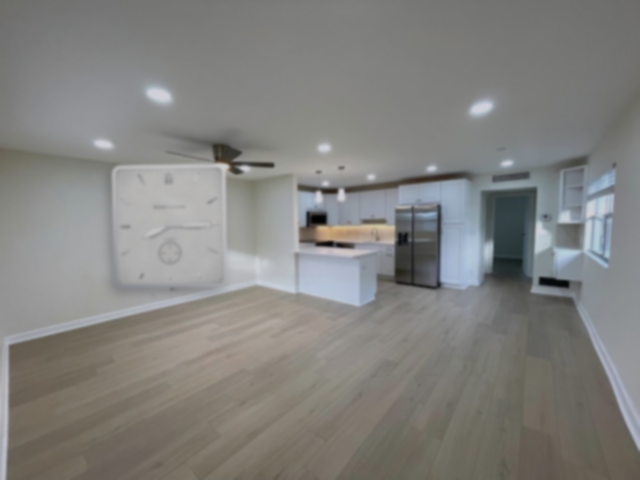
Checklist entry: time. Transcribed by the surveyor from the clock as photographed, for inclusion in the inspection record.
8:15
